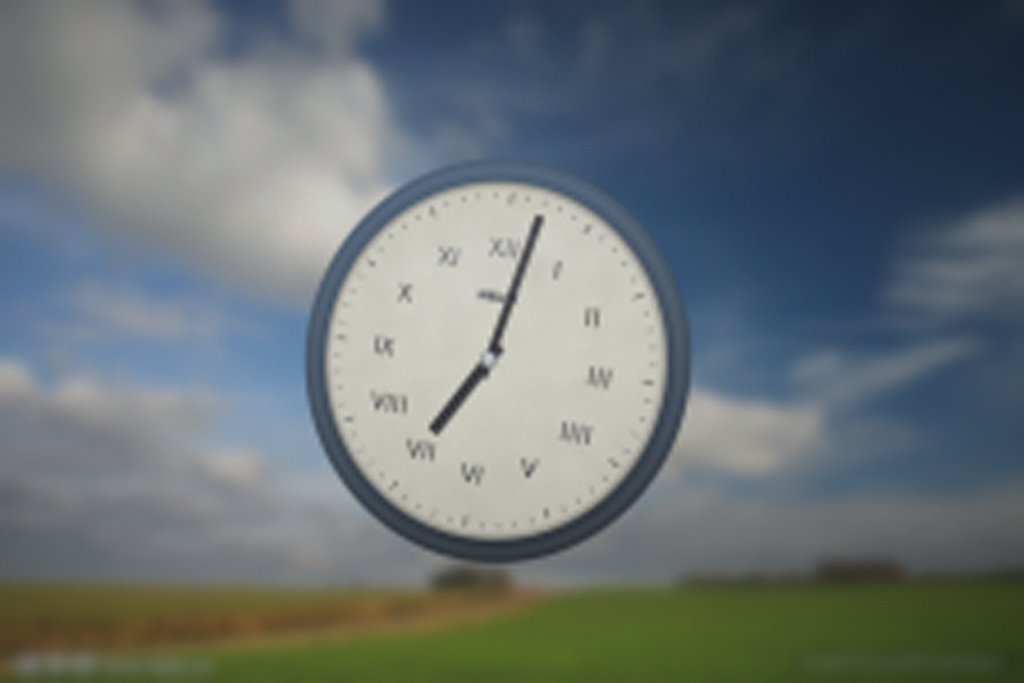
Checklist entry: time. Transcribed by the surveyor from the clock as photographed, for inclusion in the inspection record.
7:02
